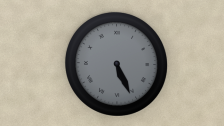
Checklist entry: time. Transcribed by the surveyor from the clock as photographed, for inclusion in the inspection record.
5:26
